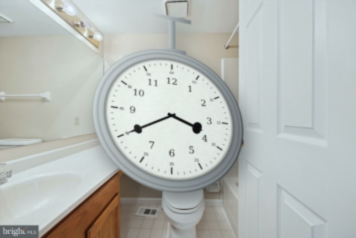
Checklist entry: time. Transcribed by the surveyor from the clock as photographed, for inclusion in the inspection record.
3:40
